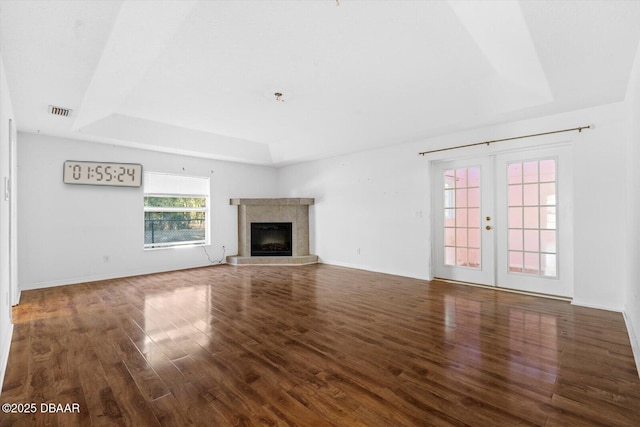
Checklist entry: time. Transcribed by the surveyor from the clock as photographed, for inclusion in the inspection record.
1:55:24
